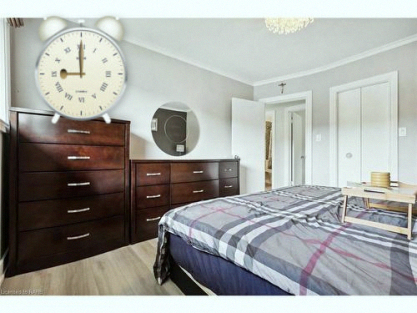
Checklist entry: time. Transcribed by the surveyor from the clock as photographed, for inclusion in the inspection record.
9:00
